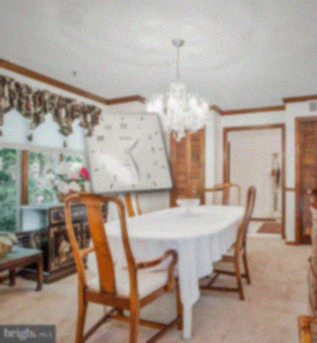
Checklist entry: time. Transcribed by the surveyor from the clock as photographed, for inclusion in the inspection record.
1:28
